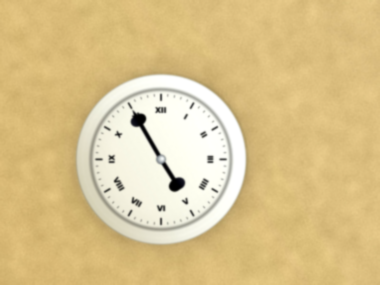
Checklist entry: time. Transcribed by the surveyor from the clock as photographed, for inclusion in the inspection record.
4:55
